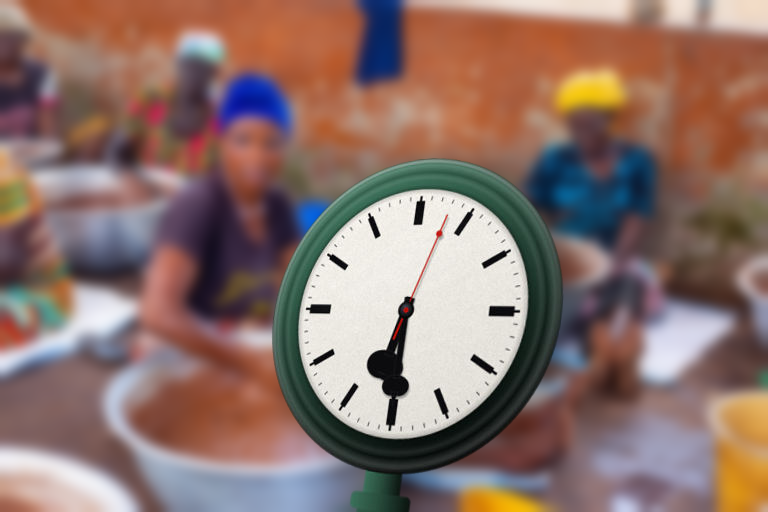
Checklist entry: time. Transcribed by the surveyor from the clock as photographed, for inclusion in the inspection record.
6:30:03
